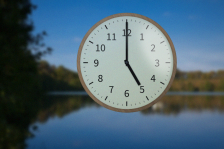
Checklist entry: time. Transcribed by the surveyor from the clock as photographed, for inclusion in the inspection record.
5:00
